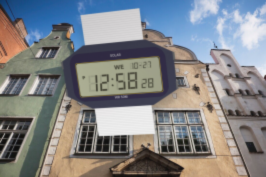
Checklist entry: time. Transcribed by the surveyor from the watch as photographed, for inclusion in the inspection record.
12:58:28
